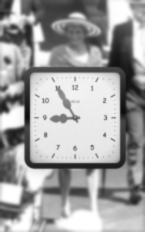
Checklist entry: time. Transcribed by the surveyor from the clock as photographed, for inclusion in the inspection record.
8:55
